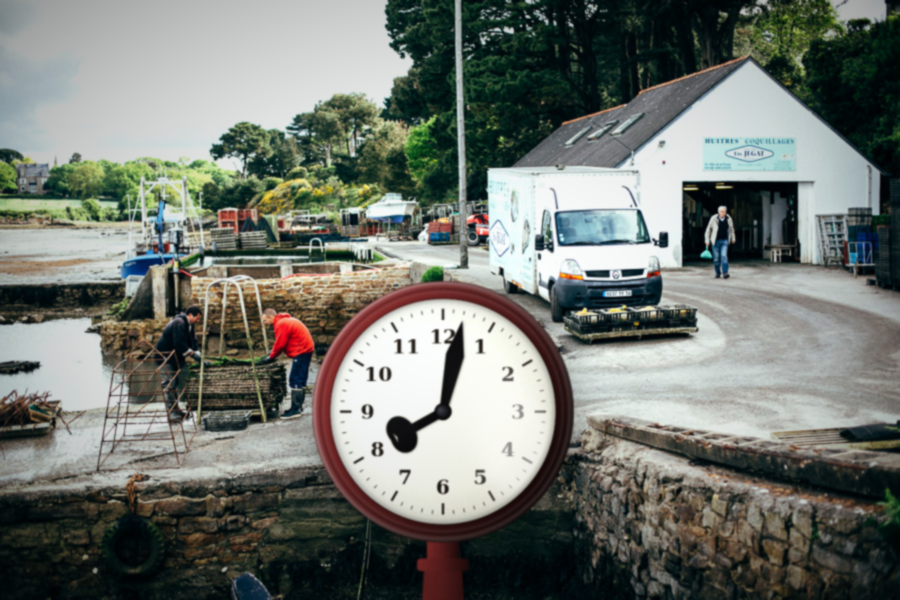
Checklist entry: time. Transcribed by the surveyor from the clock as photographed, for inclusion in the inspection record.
8:02
